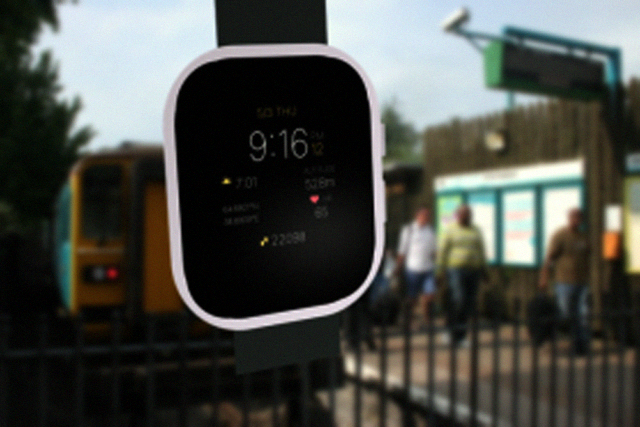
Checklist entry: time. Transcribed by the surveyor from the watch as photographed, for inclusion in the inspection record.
9:16
